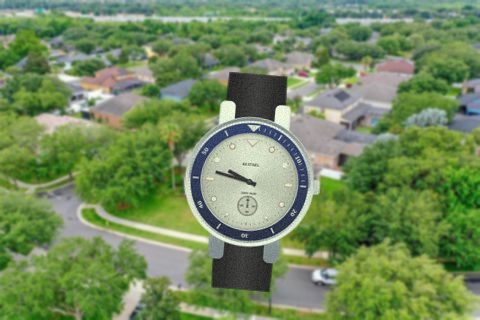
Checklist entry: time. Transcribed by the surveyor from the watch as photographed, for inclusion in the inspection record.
9:47
